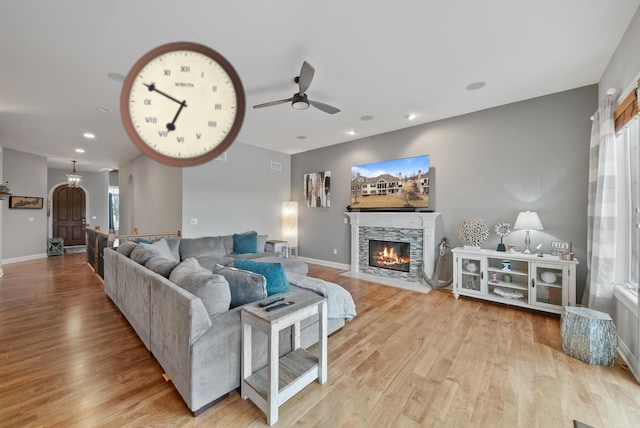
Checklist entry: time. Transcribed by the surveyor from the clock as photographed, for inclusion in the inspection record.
6:49
